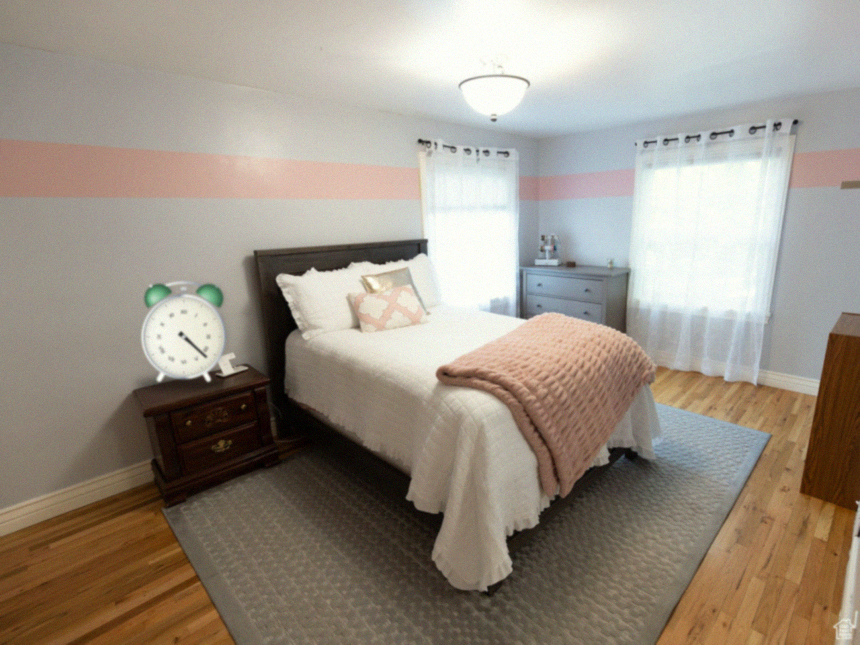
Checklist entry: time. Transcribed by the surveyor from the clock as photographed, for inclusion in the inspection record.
4:22
